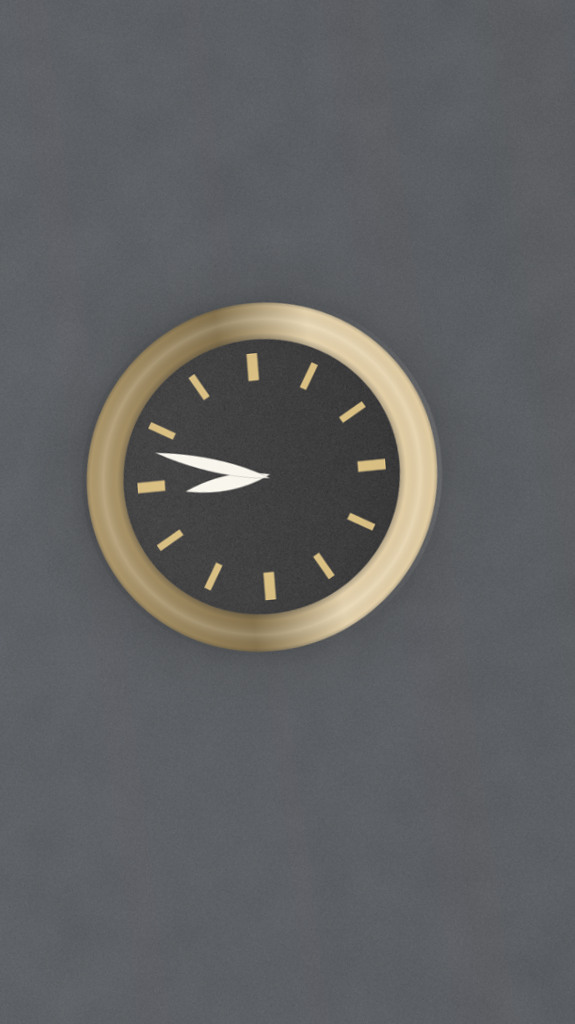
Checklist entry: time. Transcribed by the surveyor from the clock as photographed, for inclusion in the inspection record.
8:48
